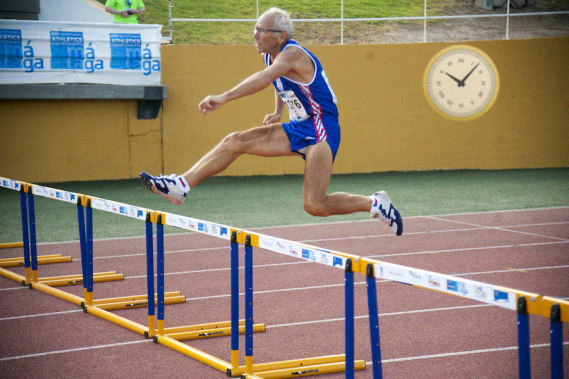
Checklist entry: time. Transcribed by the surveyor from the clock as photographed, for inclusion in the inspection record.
10:07
